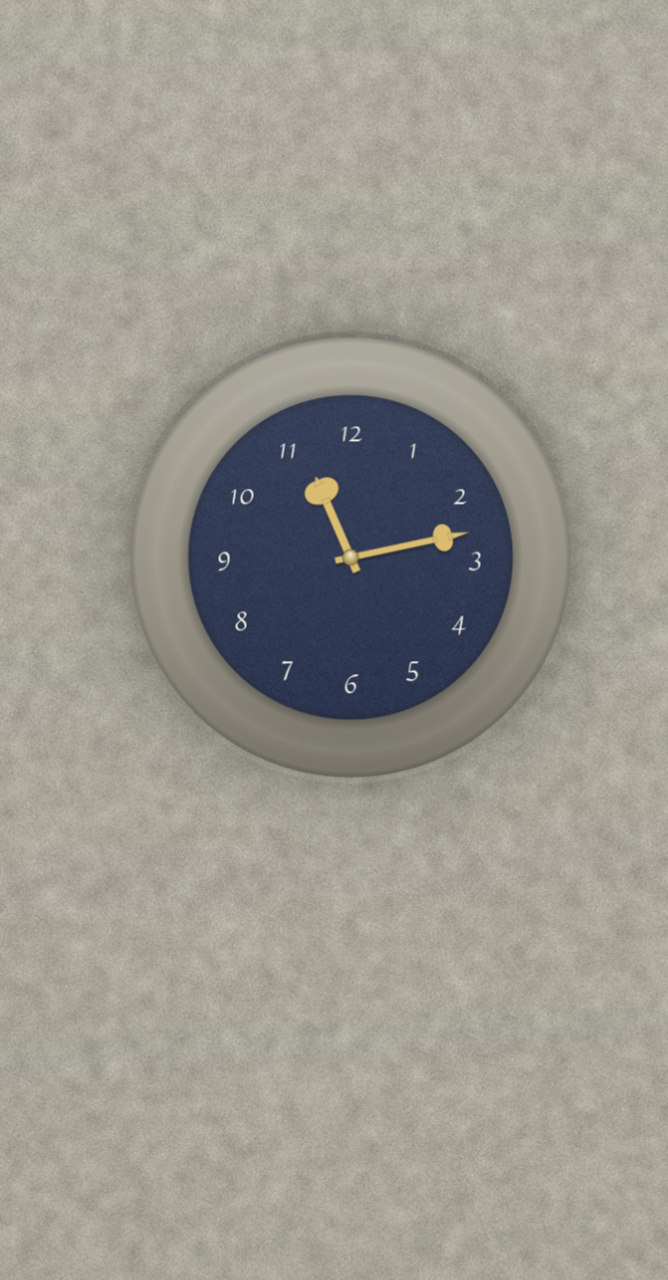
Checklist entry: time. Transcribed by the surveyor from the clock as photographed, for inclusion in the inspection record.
11:13
